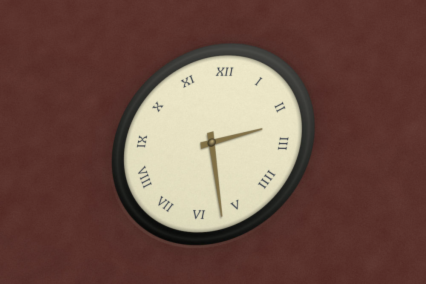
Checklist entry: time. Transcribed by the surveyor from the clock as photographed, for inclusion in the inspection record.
2:27
